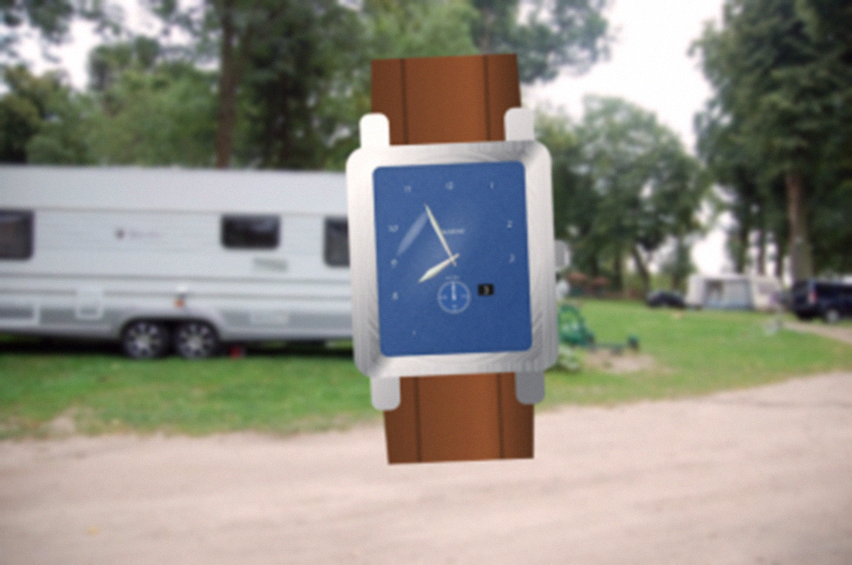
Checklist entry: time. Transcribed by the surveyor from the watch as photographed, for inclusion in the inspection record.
7:56
